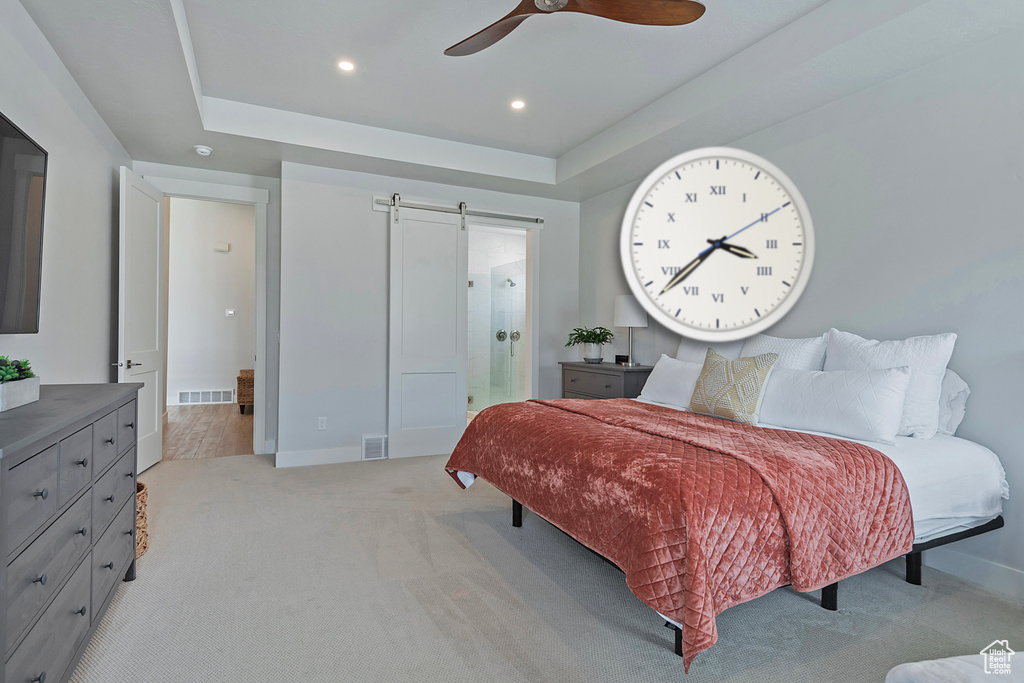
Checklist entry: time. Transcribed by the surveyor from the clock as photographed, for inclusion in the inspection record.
3:38:10
